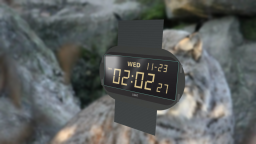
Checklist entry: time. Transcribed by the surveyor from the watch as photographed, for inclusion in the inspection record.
2:02:27
